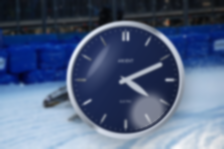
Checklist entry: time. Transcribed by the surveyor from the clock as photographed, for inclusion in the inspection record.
4:11
